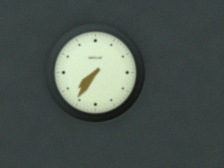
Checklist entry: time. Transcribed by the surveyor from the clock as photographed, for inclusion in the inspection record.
7:36
